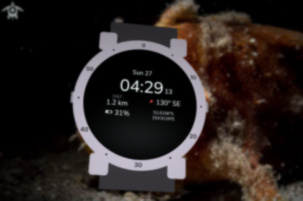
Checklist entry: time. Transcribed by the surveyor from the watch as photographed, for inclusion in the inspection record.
4:29
